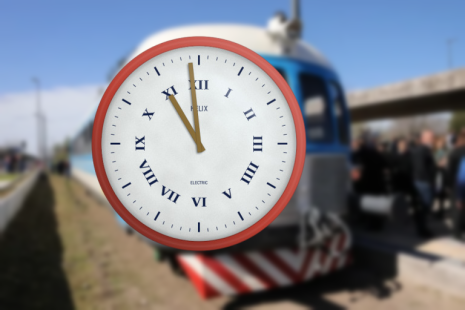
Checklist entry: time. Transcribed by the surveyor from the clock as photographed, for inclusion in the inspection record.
10:59
